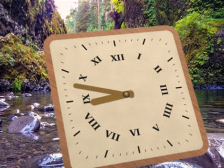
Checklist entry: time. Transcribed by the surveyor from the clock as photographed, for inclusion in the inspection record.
8:48
